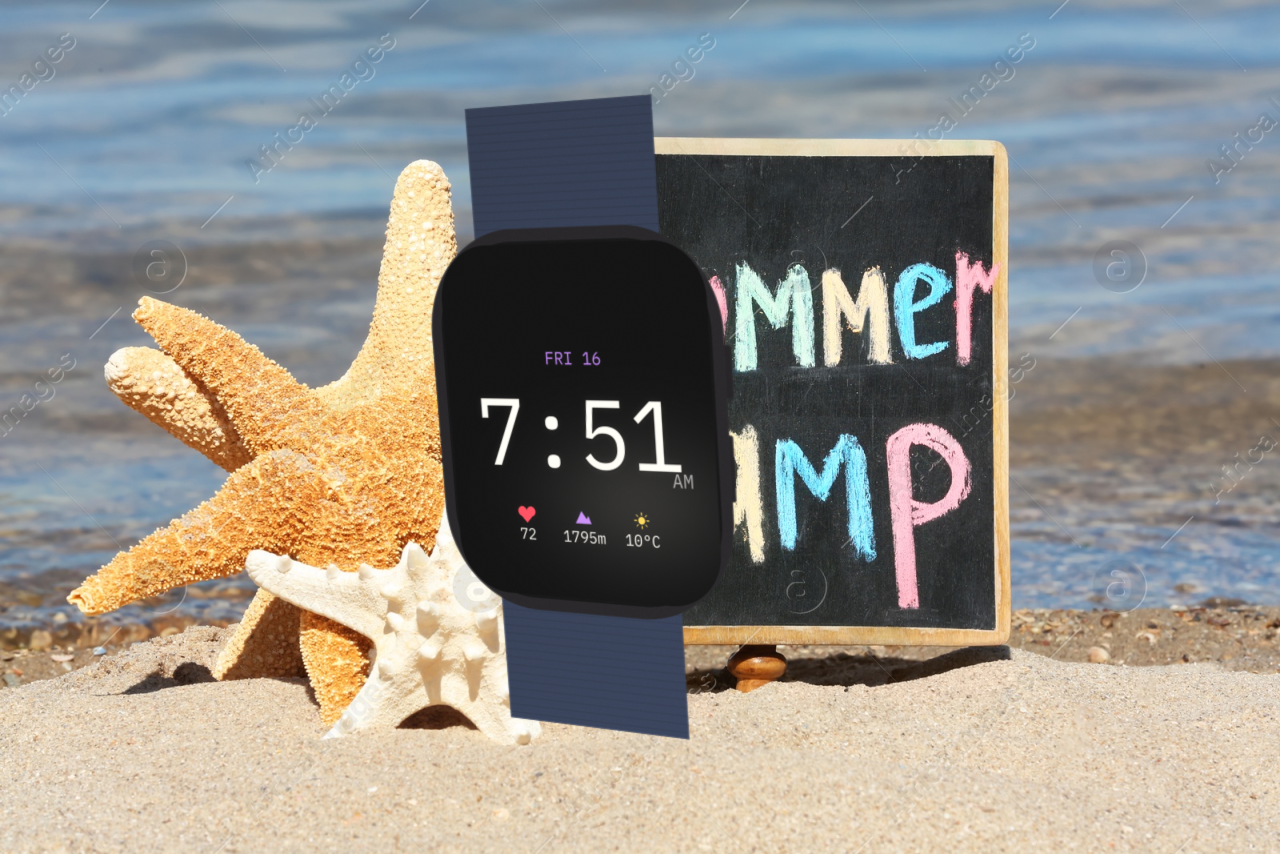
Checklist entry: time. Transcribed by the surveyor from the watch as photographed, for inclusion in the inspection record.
7:51
